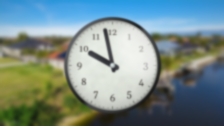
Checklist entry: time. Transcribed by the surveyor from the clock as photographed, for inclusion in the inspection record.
9:58
